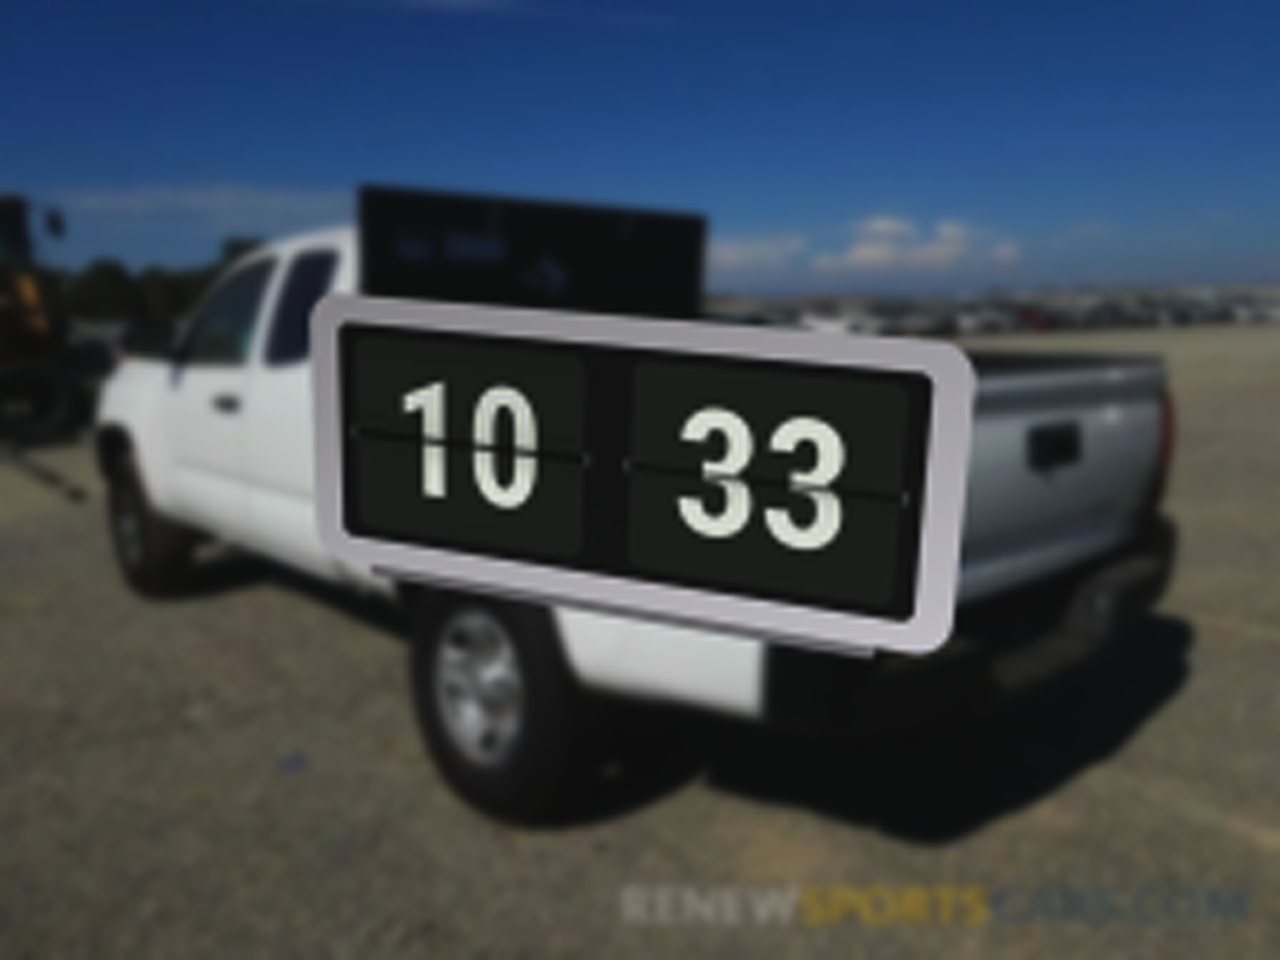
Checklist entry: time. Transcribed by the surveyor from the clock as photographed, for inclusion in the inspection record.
10:33
